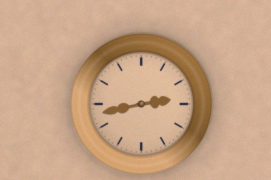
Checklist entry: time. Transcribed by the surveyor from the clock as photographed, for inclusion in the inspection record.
2:43
